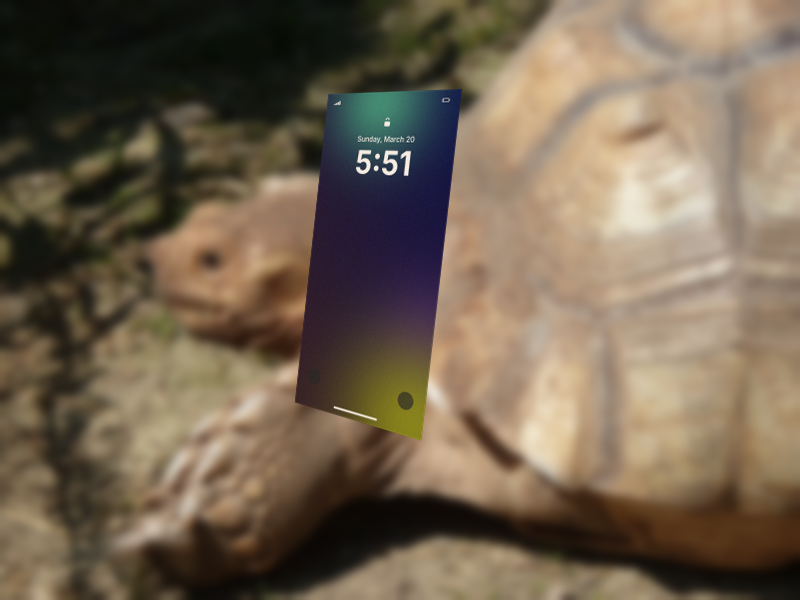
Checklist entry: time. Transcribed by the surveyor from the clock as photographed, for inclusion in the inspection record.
5:51
